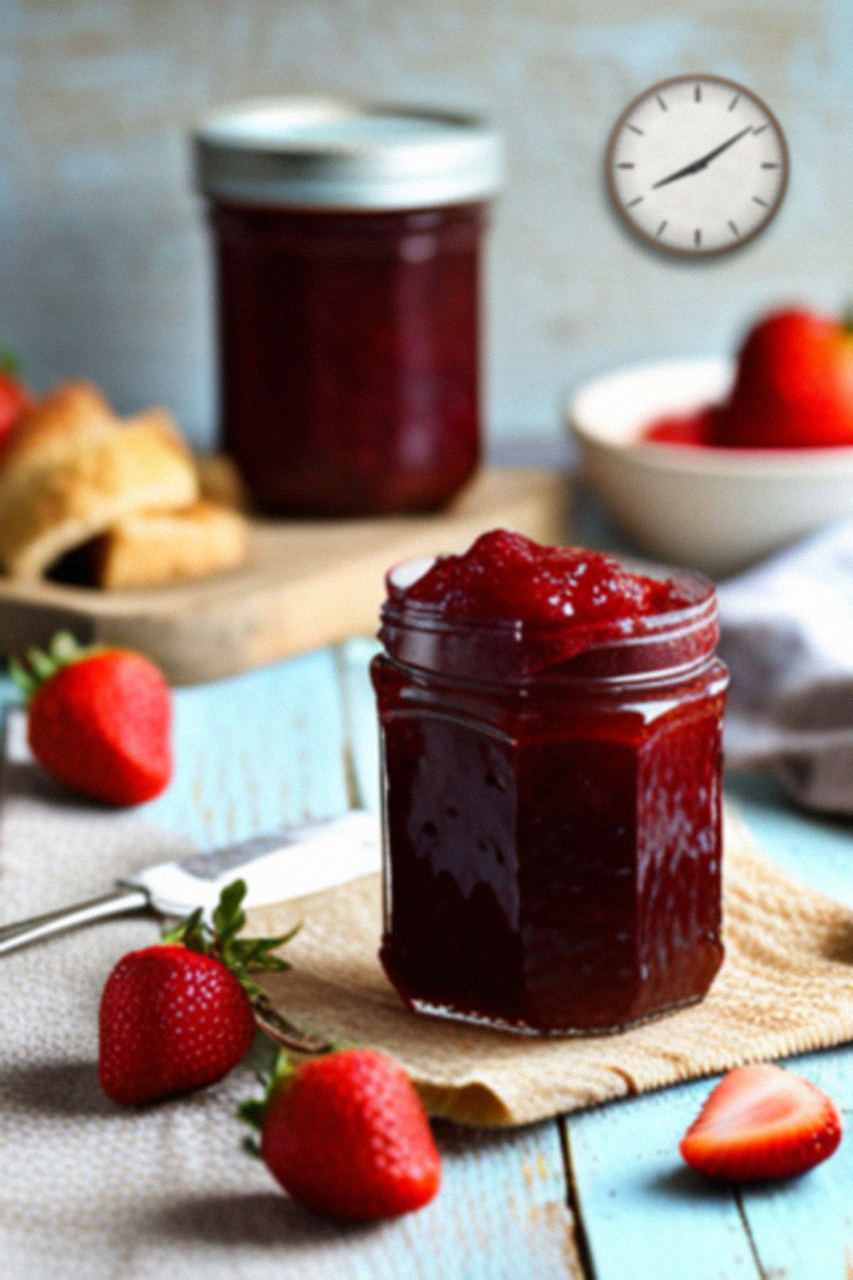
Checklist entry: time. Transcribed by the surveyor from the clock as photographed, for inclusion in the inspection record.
8:09
